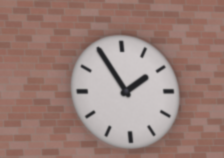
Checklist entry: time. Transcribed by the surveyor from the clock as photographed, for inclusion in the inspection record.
1:55
